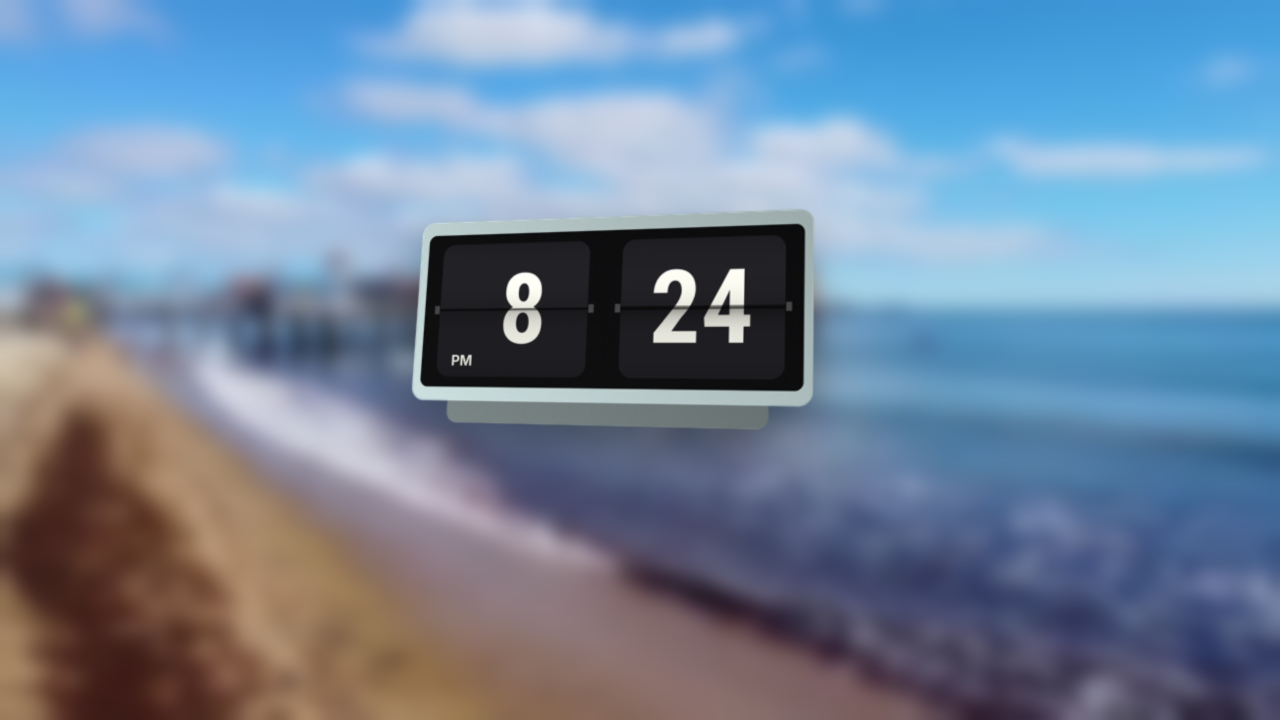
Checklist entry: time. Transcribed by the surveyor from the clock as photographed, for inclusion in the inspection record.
8:24
